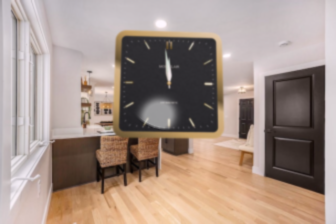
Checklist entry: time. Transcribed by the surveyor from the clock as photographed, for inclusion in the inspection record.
11:59
